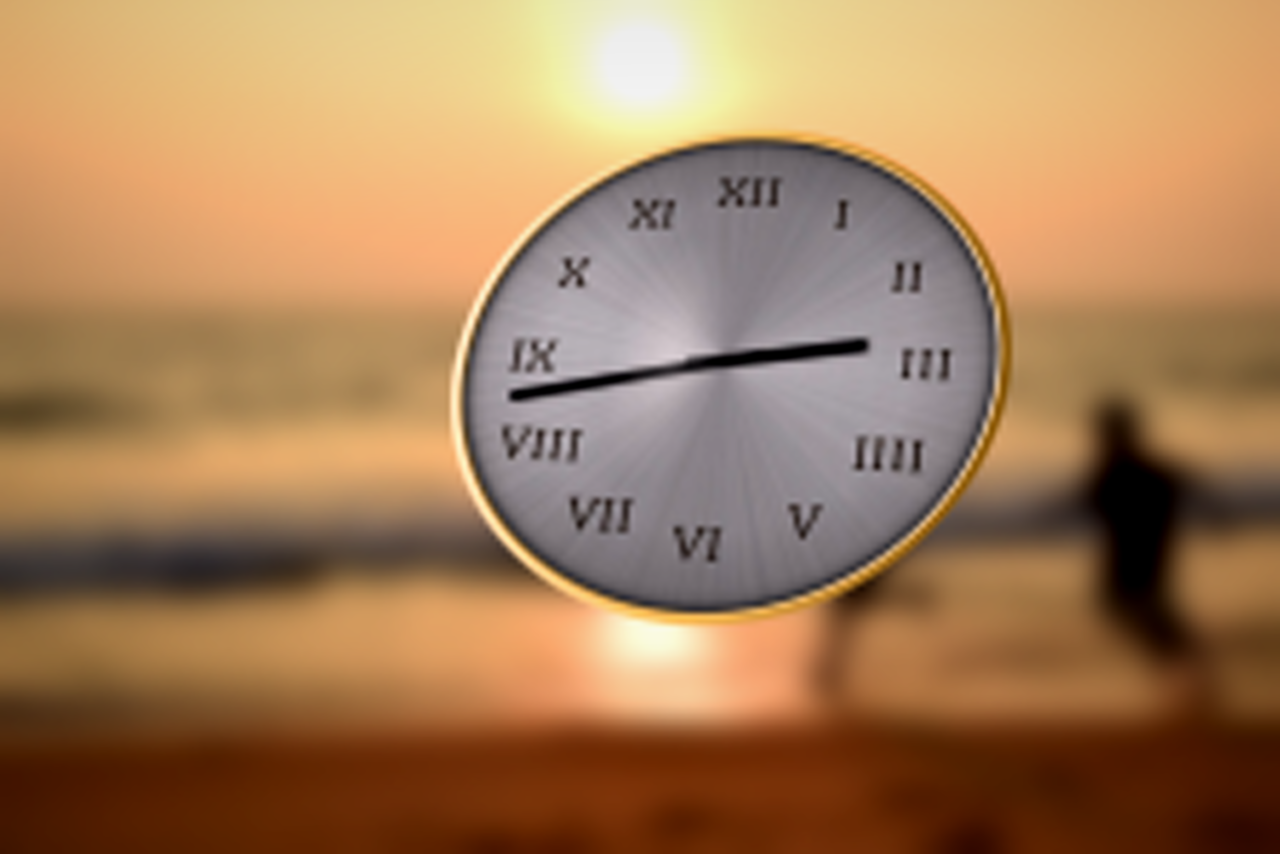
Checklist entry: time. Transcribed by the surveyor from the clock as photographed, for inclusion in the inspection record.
2:43
